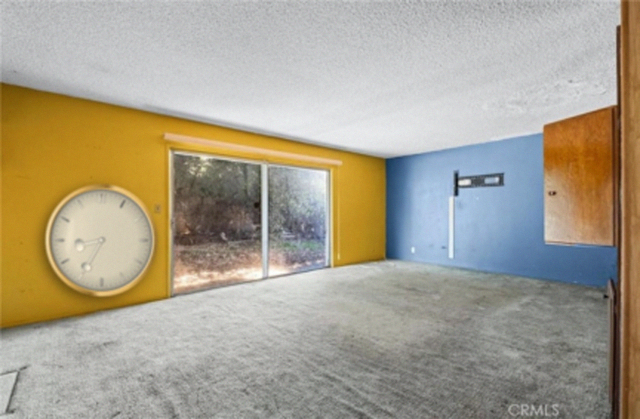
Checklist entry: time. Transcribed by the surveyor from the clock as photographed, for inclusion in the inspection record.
8:35
